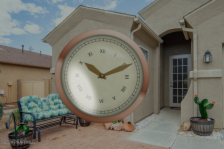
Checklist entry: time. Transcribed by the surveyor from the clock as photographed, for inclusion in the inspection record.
10:11
